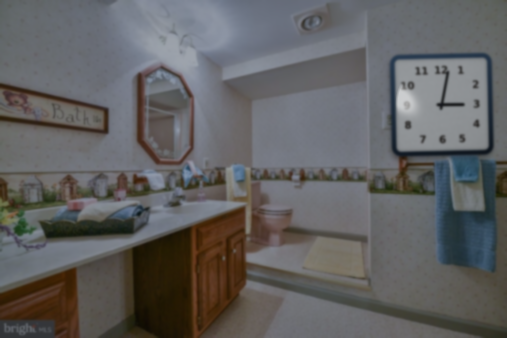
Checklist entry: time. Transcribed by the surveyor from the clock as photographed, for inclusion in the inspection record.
3:02
